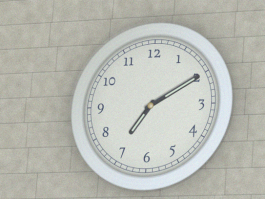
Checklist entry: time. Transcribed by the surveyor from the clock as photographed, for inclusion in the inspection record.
7:10
